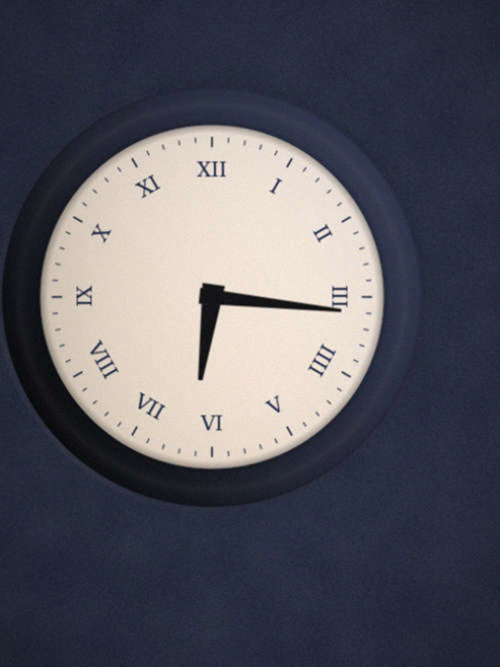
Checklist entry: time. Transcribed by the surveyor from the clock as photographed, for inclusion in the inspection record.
6:16
